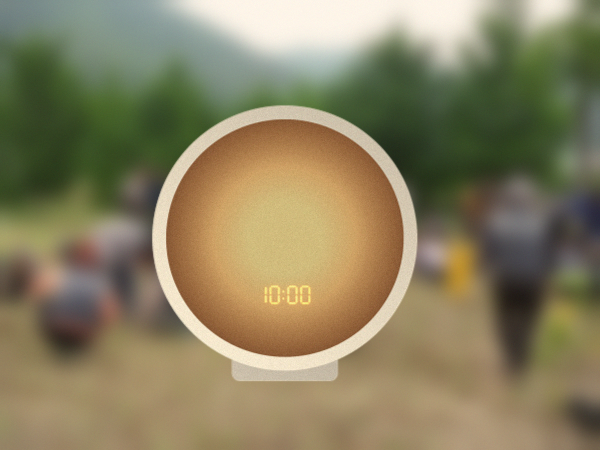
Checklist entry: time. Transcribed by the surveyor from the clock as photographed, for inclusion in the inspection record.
10:00
